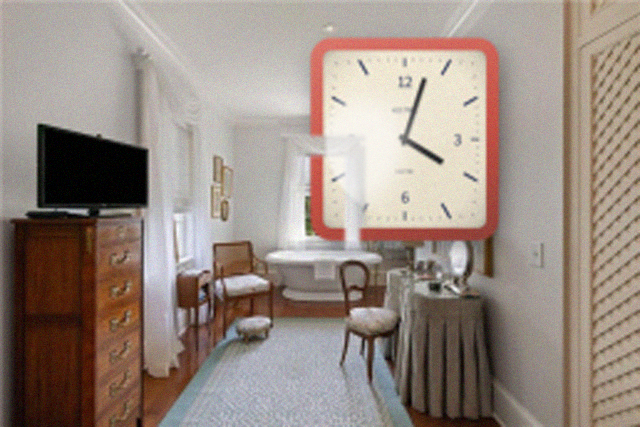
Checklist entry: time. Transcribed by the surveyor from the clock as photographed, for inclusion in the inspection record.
4:03
